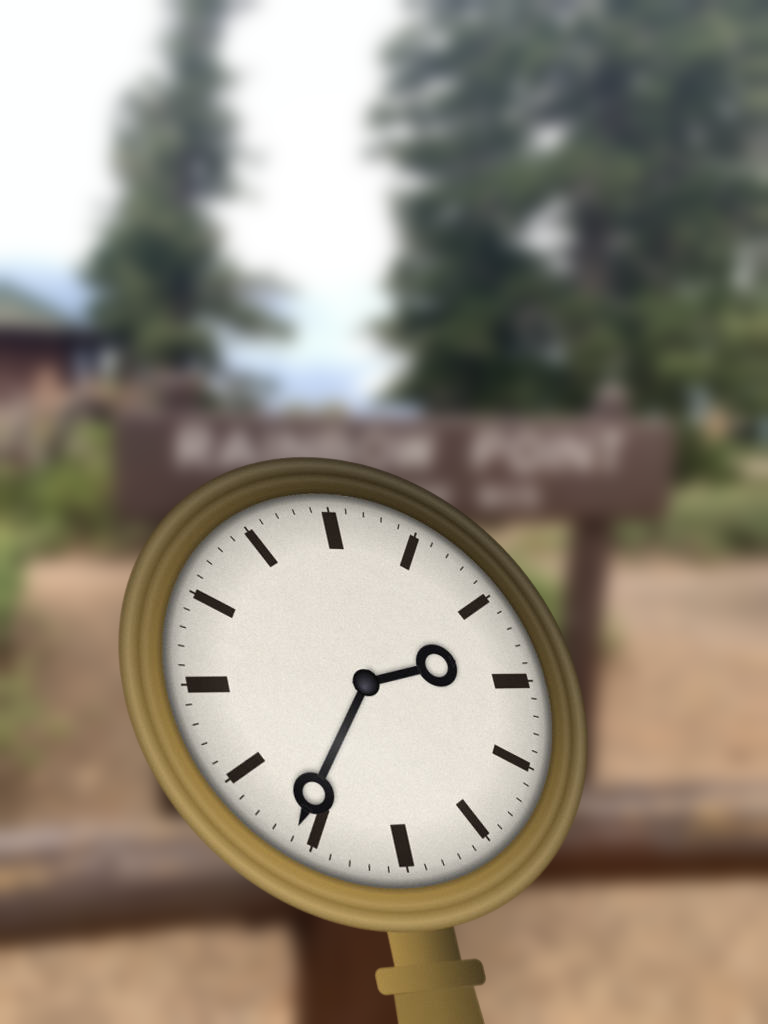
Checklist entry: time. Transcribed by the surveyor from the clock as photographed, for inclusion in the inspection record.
2:36
